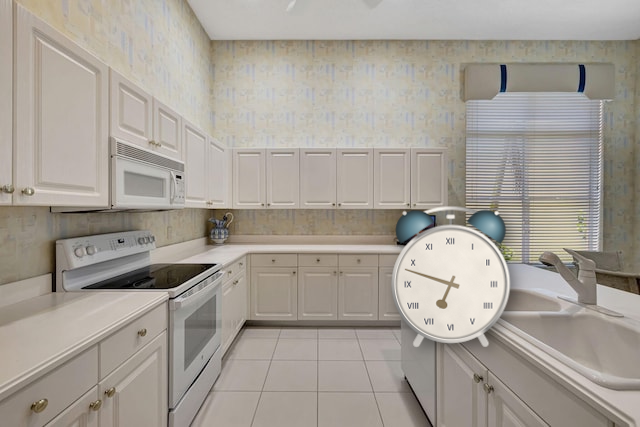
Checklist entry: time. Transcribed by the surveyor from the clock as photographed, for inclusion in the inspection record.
6:48
